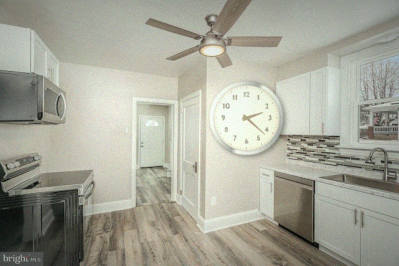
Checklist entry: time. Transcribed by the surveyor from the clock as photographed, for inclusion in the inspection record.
2:22
